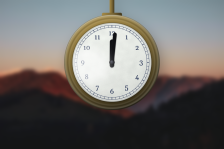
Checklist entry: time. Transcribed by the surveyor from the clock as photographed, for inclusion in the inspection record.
12:01
